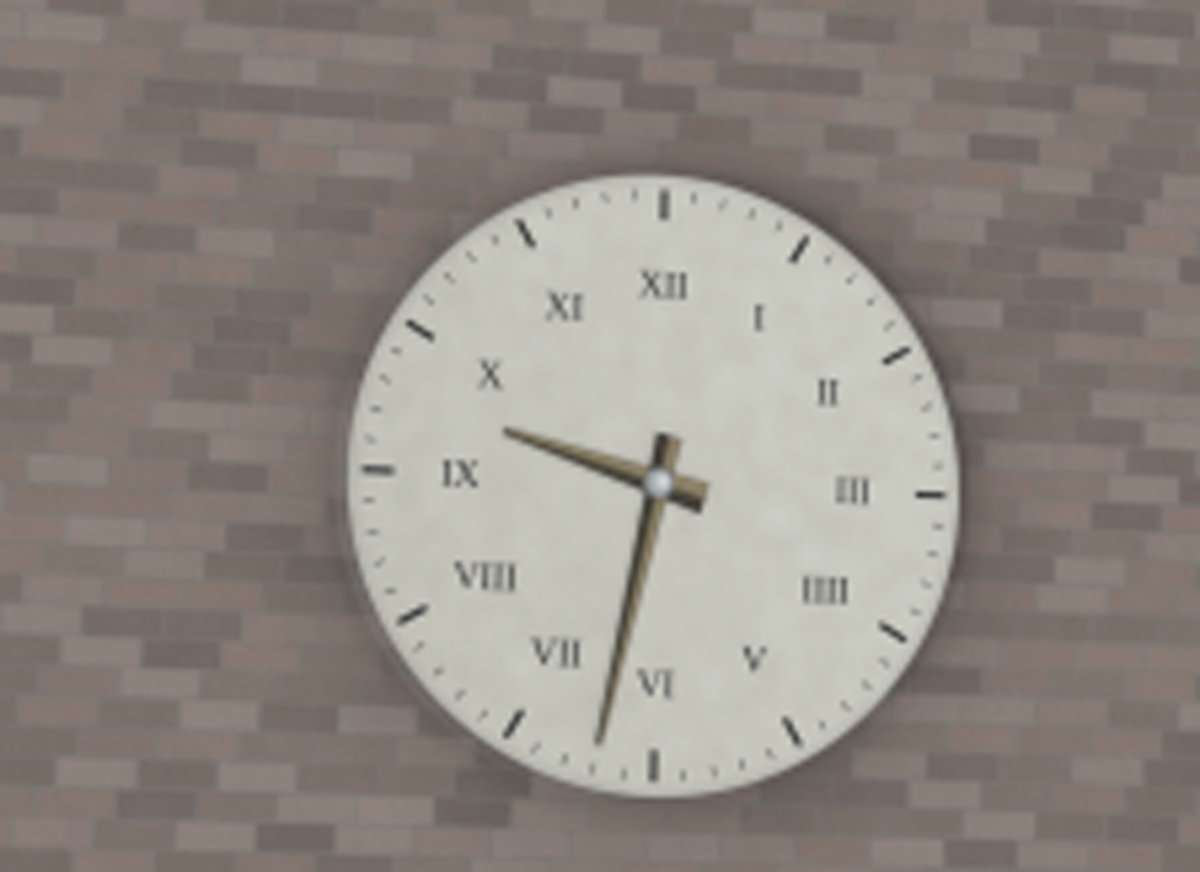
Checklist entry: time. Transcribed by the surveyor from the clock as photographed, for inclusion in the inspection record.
9:32
